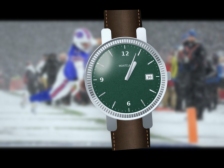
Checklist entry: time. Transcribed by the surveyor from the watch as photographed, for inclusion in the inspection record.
1:04
